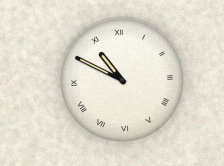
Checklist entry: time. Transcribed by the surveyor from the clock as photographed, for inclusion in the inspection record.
10:50
